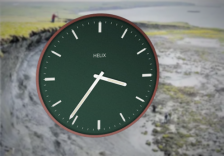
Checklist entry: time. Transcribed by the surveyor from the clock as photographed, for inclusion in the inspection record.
3:36
